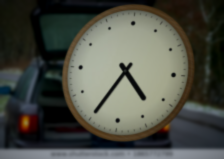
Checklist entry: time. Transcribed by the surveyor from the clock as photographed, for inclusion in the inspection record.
4:35
